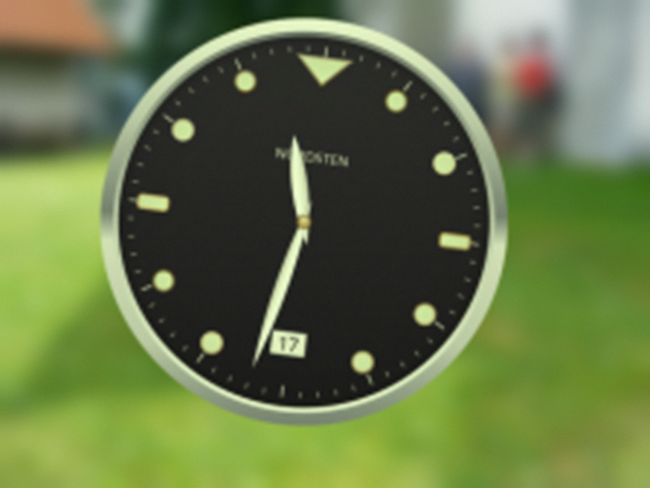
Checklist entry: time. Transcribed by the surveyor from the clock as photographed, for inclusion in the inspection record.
11:32
